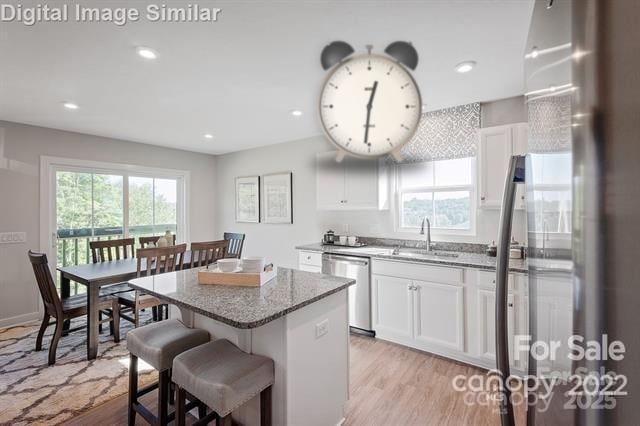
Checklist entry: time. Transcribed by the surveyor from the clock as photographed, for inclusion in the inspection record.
12:31
